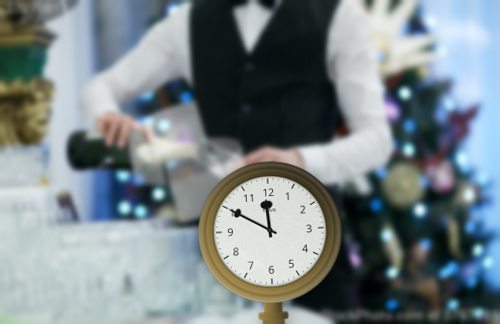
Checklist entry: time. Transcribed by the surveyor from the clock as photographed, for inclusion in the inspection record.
11:50
